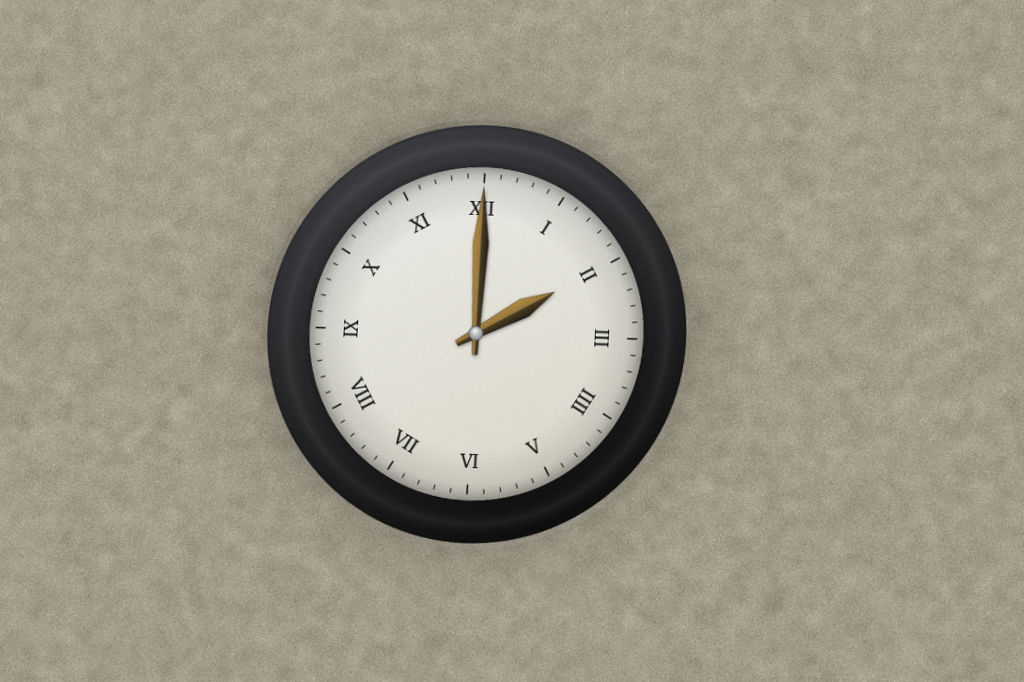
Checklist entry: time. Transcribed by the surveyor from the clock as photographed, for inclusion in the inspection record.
2:00
